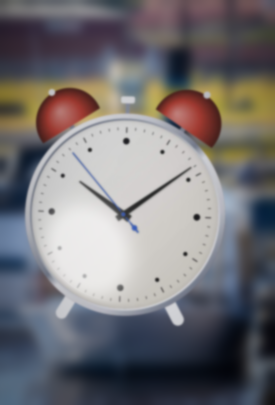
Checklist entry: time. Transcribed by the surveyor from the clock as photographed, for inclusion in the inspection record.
10:08:53
